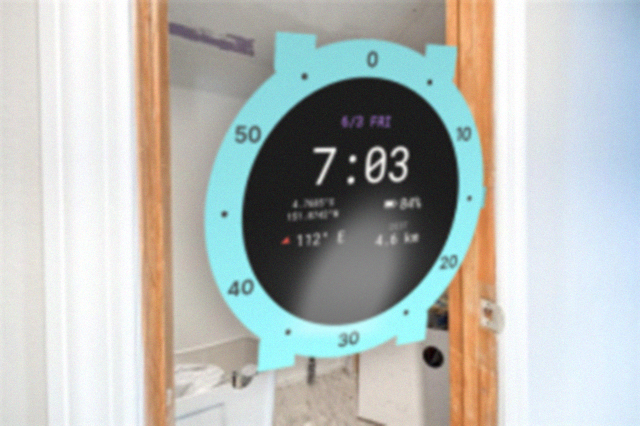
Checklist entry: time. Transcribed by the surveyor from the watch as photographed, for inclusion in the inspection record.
7:03
